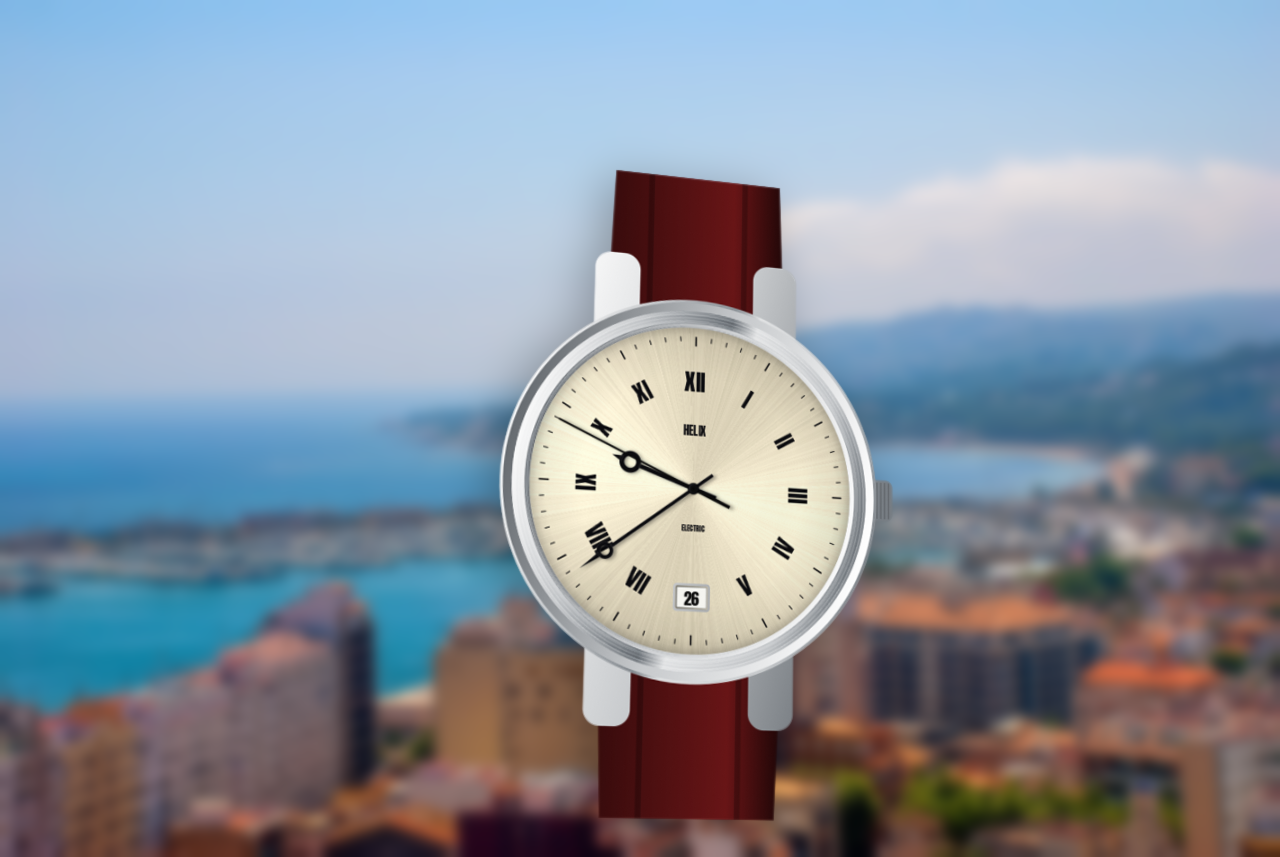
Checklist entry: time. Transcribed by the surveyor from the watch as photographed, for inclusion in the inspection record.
9:38:49
